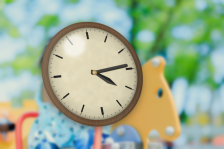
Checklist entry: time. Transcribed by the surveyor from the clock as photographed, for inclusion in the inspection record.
4:14
